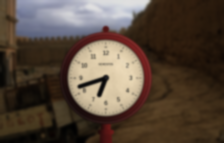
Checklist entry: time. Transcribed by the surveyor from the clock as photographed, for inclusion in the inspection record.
6:42
